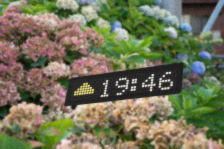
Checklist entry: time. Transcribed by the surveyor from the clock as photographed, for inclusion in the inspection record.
19:46
